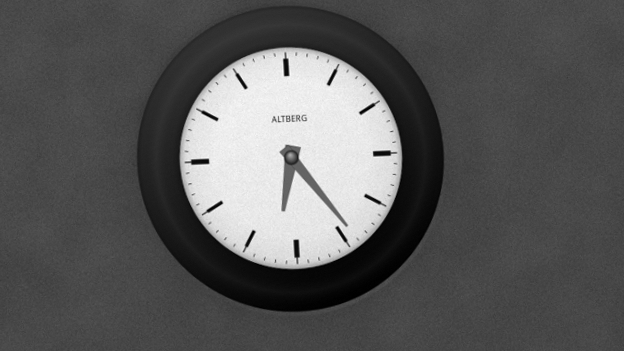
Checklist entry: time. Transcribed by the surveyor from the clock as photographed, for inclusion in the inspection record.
6:24
